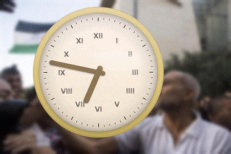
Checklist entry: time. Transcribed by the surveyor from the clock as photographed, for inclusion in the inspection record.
6:47
